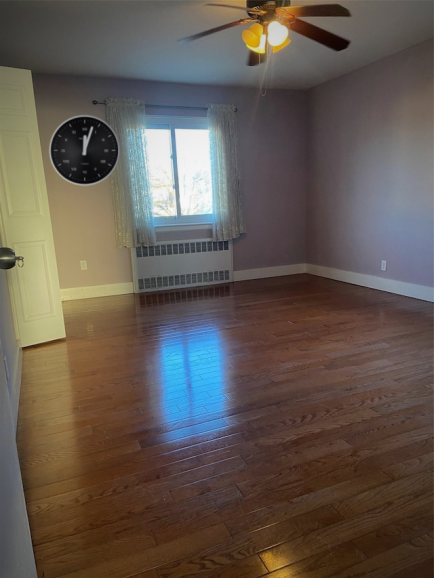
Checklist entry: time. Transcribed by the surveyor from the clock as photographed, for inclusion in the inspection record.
12:03
